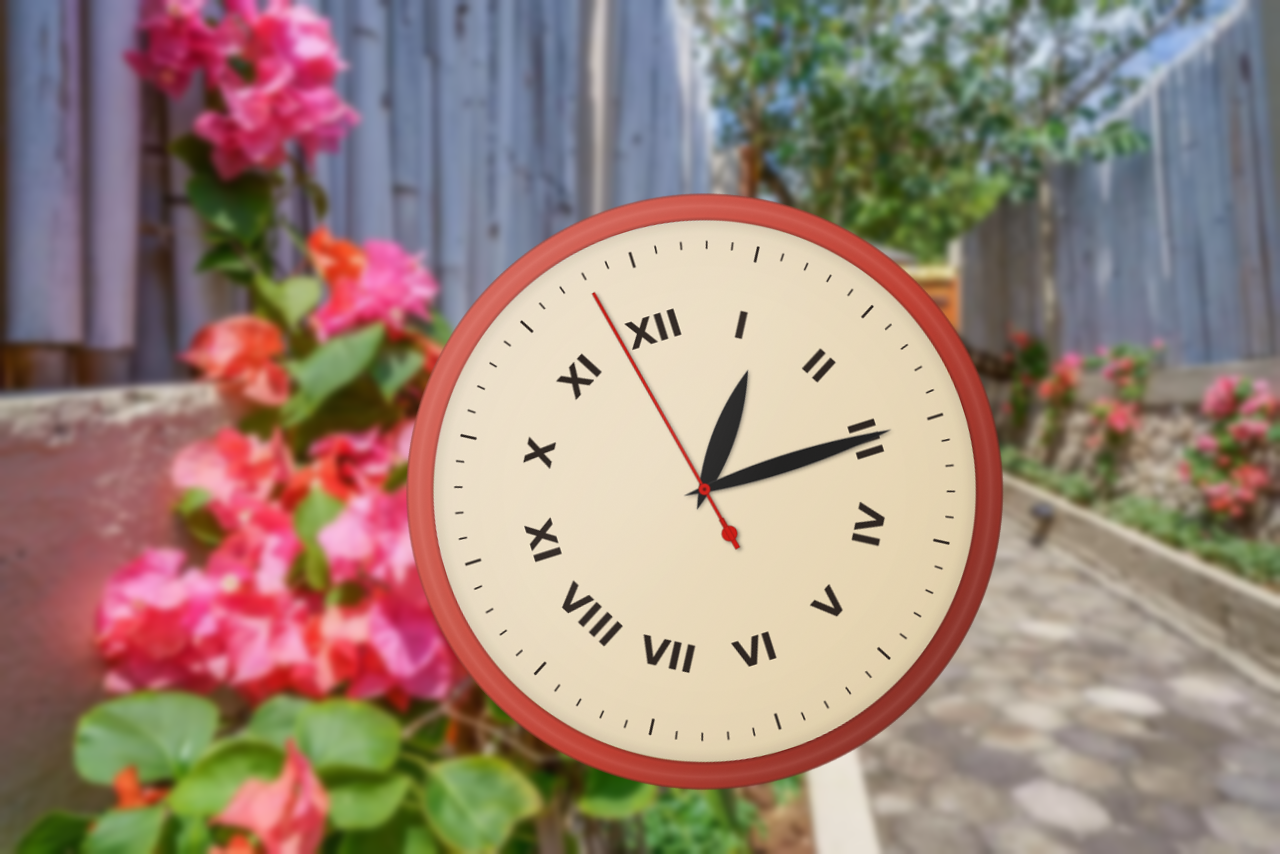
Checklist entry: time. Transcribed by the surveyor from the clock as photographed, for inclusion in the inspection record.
1:14:58
